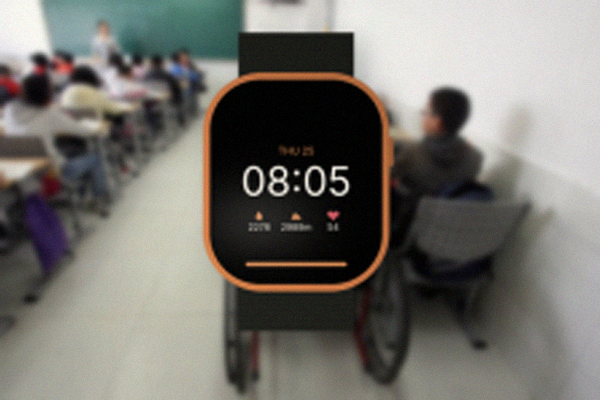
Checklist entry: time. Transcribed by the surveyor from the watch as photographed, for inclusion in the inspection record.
8:05
